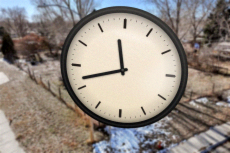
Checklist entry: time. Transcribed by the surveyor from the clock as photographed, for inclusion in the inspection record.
11:42
